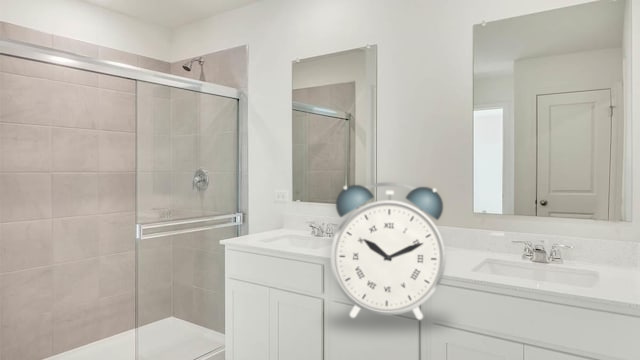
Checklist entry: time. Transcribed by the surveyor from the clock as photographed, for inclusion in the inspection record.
10:11
